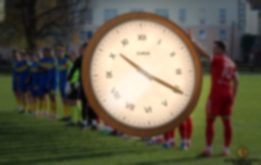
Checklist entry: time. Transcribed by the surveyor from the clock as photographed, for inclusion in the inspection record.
10:20
